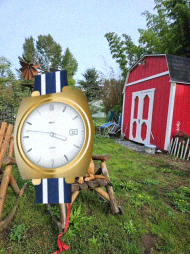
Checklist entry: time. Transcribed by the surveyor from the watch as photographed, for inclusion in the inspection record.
3:47
